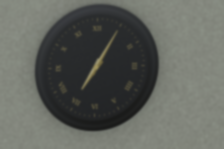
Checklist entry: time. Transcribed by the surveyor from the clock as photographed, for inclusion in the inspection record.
7:05
